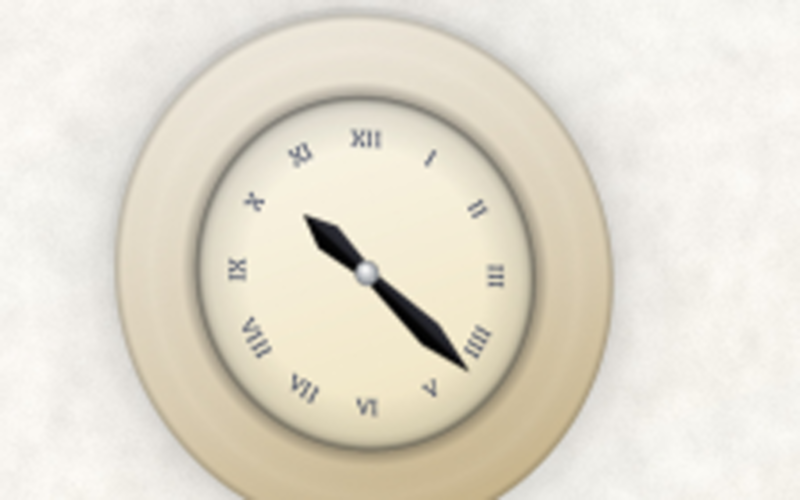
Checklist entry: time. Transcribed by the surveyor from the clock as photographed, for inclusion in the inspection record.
10:22
